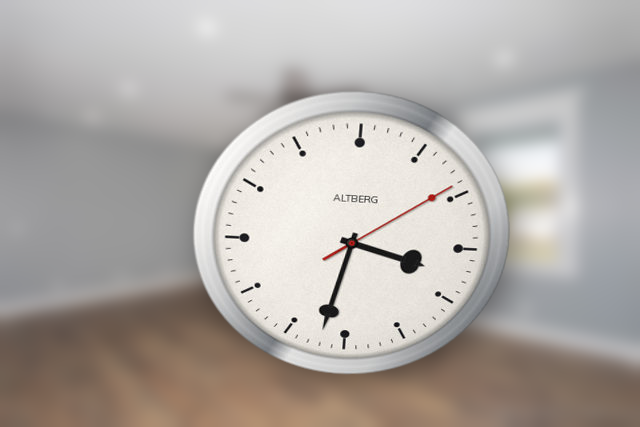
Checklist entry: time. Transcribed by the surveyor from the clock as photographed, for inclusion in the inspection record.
3:32:09
